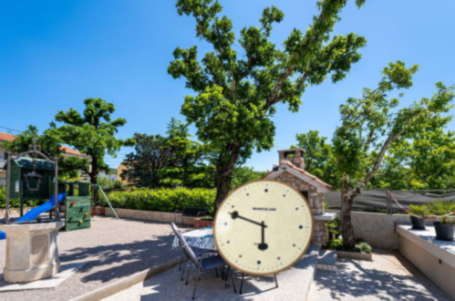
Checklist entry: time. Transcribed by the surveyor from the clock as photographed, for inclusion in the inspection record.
5:48
